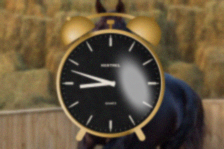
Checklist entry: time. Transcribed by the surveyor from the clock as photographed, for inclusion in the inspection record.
8:48
